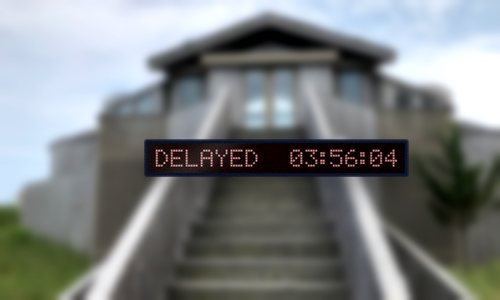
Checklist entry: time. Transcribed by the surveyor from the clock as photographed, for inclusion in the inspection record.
3:56:04
